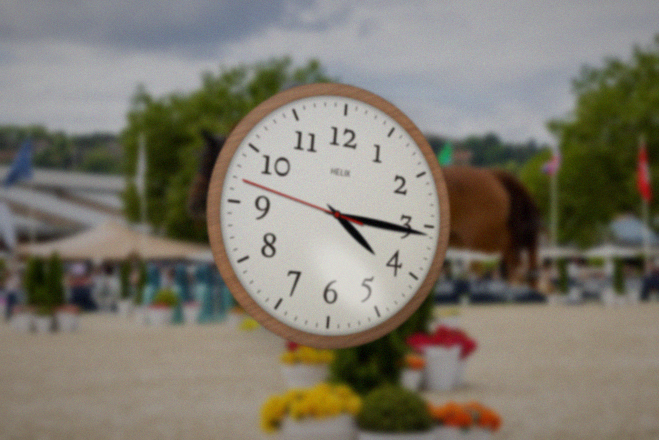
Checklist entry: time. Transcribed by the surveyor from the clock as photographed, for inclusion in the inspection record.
4:15:47
